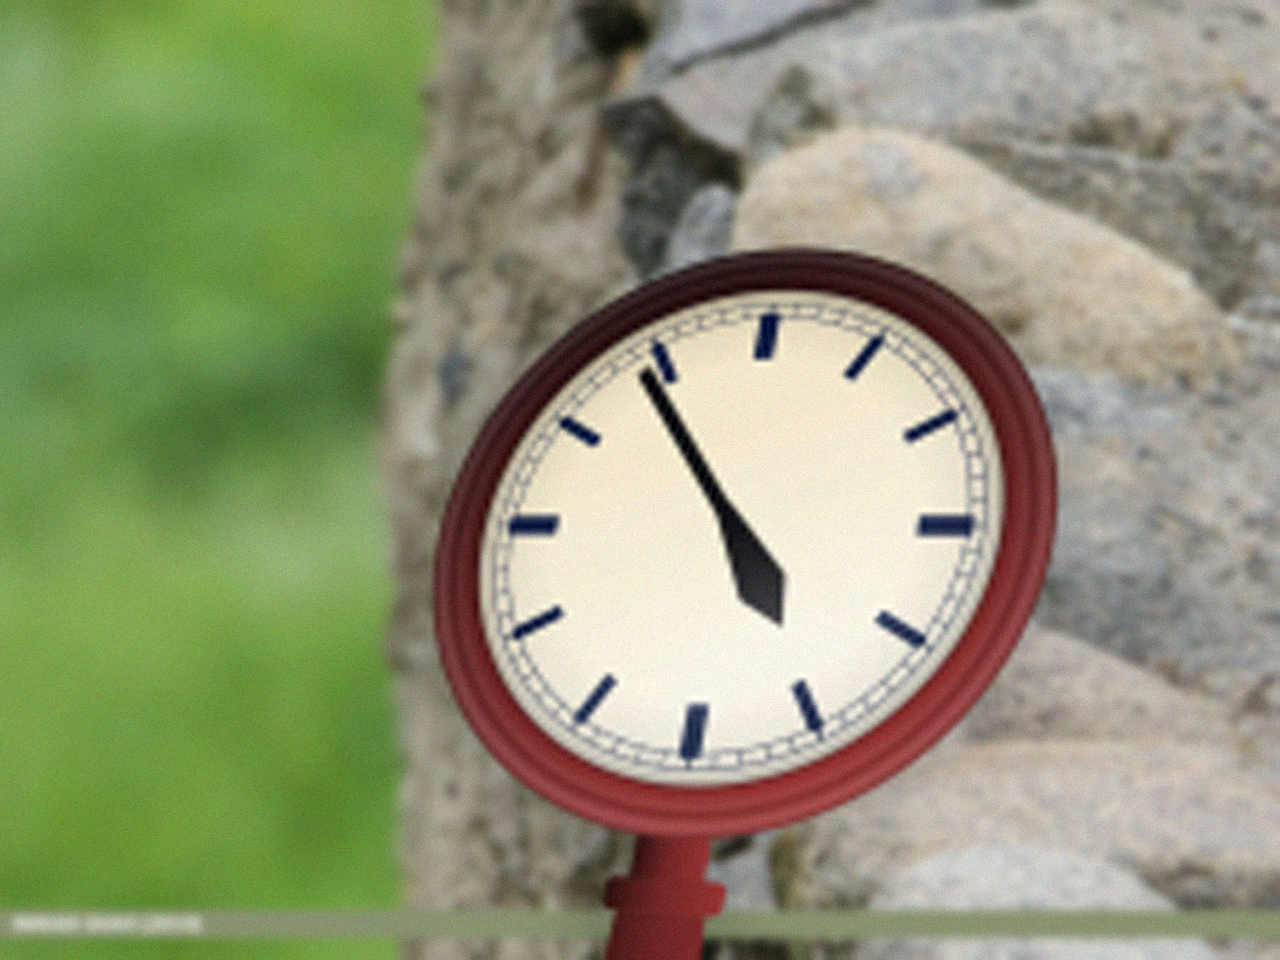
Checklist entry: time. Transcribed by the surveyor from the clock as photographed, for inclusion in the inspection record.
4:54
